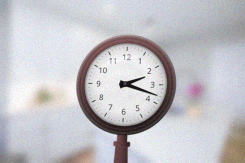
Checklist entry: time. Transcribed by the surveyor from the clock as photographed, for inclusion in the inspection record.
2:18
